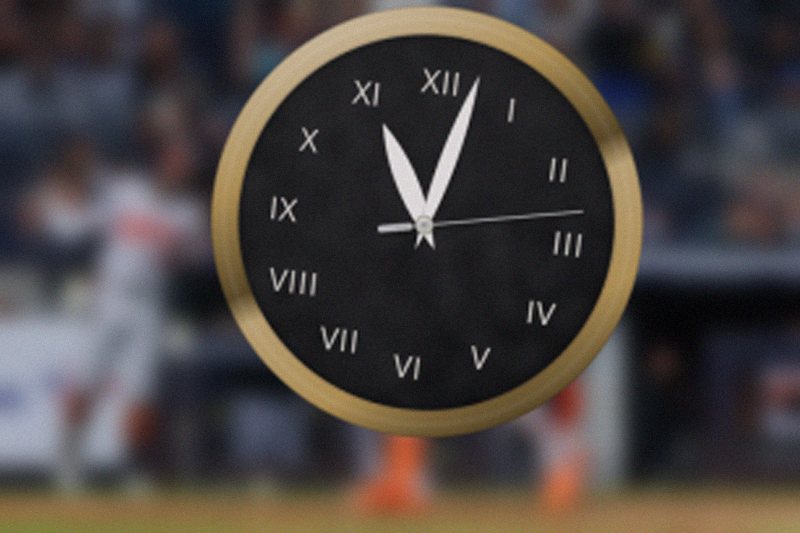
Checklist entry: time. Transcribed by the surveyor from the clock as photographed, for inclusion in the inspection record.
11:02:13
